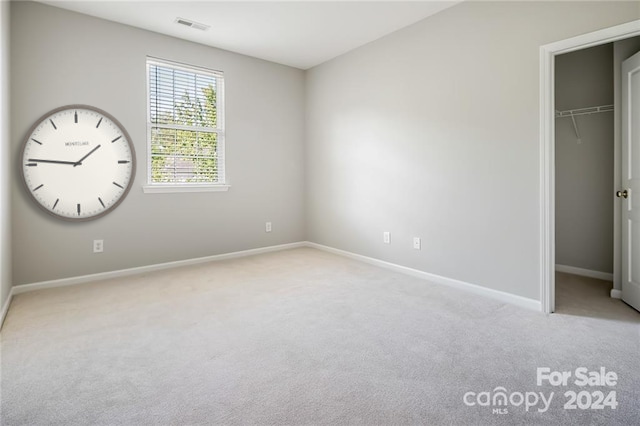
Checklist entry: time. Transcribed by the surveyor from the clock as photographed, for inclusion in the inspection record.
1:46
